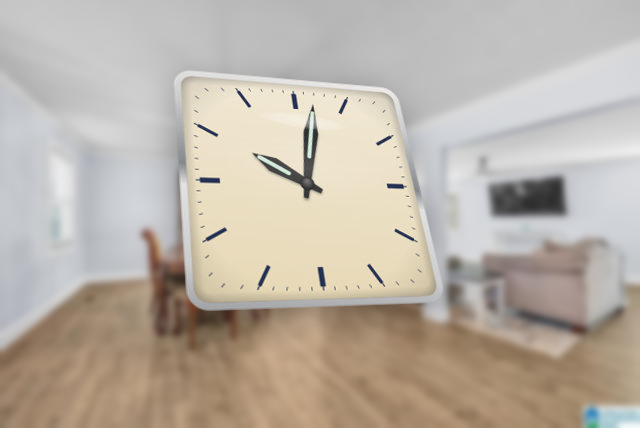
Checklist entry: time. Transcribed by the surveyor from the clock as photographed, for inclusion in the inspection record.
10:02
